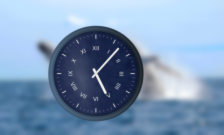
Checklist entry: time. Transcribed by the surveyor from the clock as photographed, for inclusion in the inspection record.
5:07
